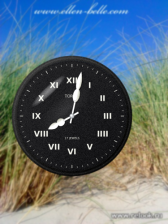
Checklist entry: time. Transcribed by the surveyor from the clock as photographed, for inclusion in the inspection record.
8:02
